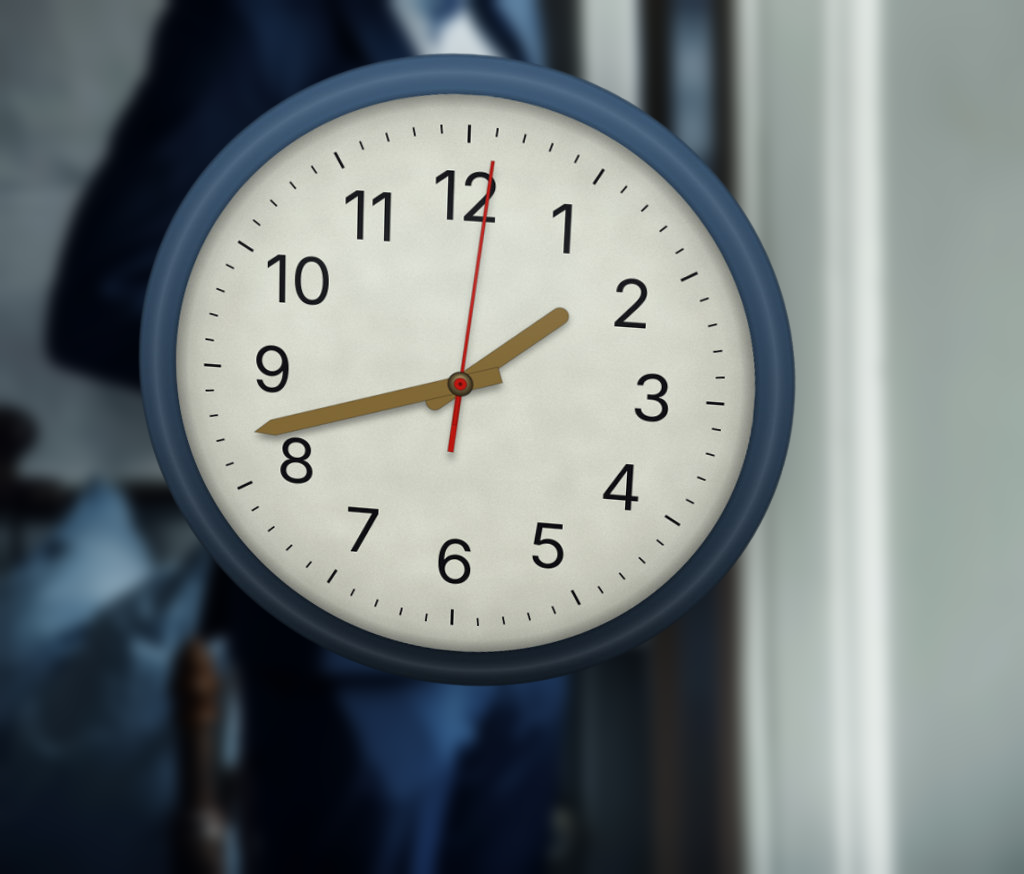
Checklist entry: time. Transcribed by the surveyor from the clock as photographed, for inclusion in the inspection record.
1:42:01
